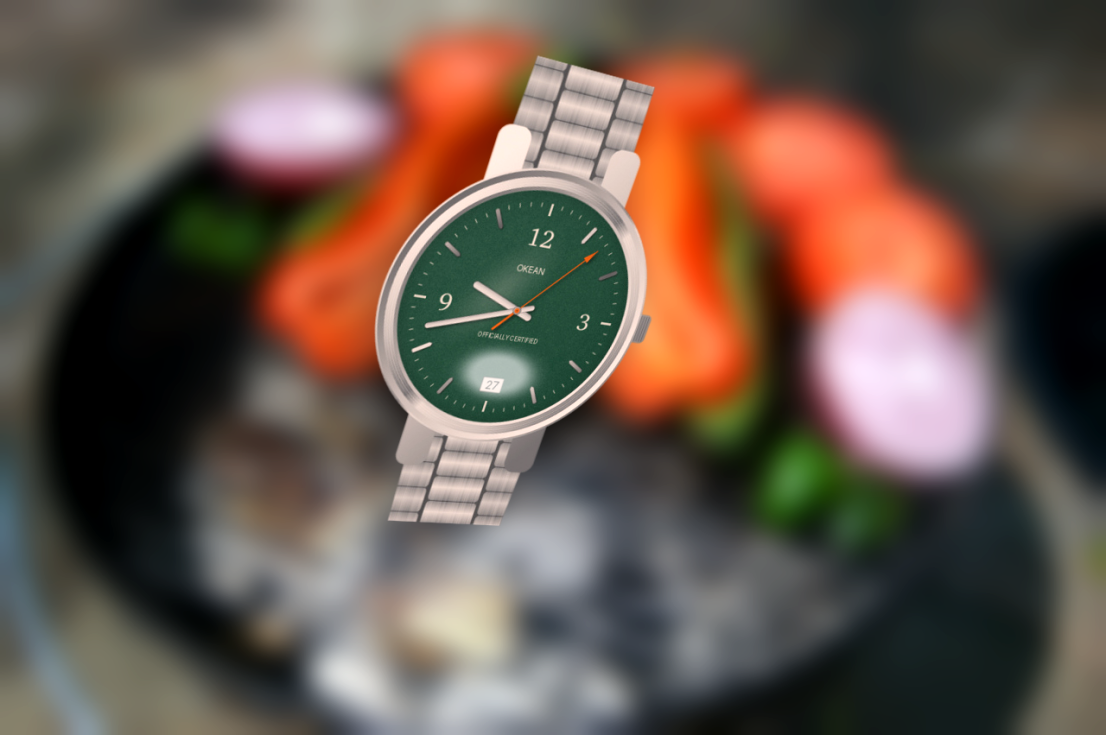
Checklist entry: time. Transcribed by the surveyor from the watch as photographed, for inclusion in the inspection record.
9:42:07
